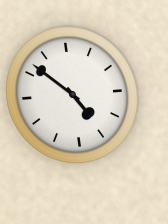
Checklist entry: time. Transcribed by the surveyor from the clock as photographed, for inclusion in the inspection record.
4:52
